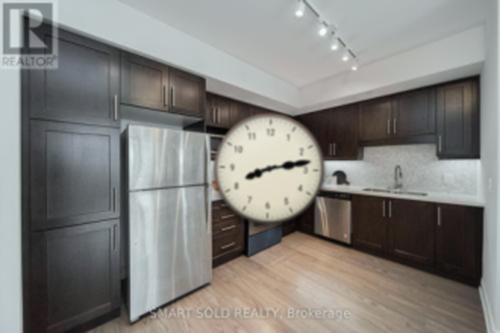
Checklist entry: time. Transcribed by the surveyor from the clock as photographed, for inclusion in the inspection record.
8:13
